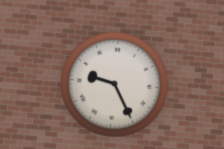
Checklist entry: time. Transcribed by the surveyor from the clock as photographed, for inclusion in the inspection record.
9:25
